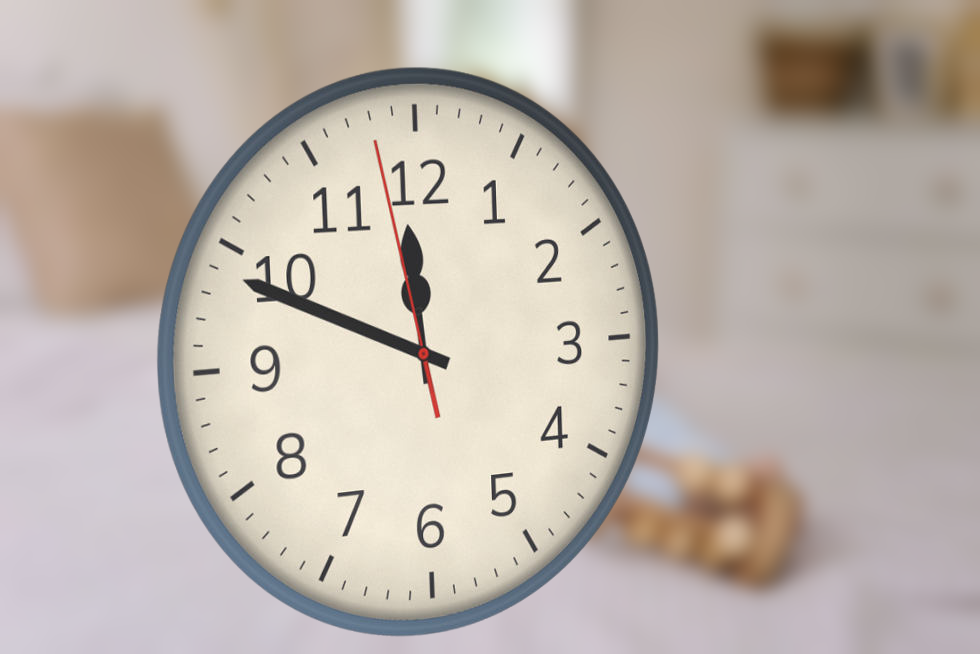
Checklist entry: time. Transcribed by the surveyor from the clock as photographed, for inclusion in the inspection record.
11:48:58
